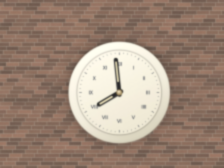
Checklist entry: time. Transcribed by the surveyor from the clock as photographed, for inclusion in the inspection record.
7:59
